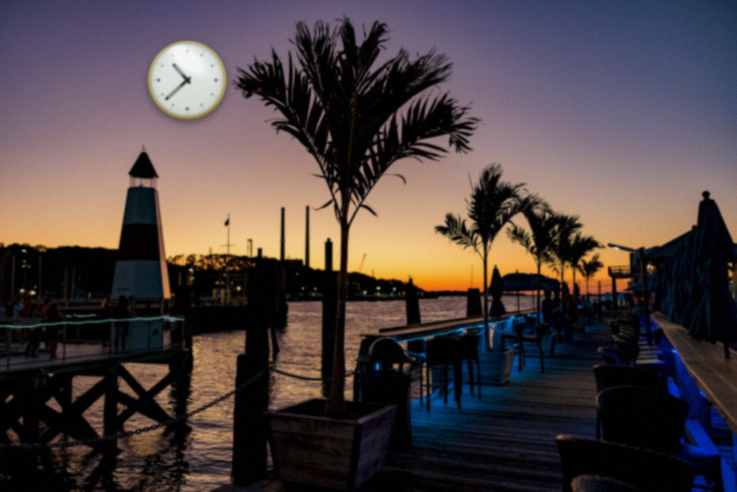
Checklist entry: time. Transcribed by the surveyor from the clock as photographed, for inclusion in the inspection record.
10:38
